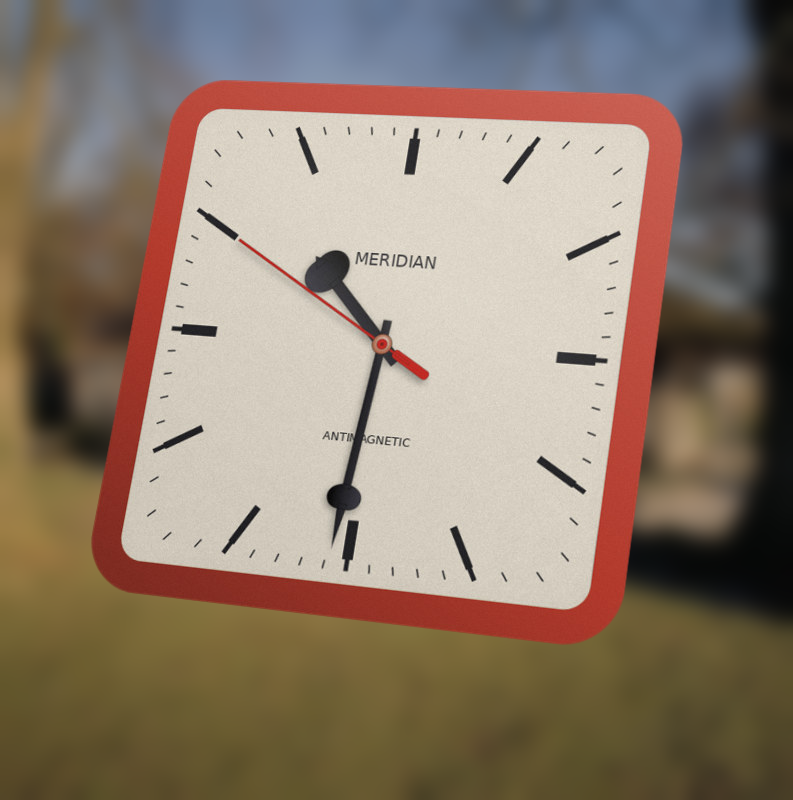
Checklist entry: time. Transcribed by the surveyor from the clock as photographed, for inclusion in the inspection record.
10:30:50
